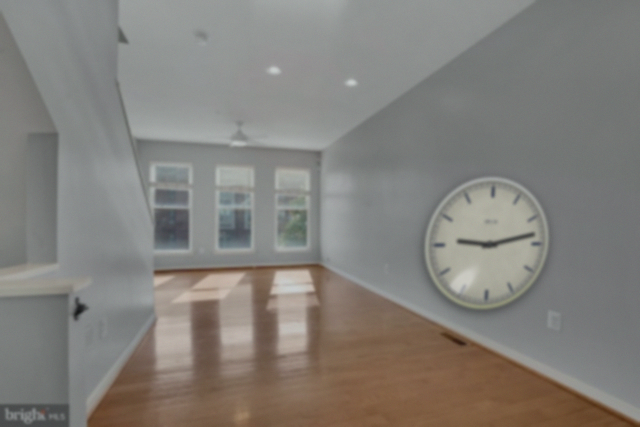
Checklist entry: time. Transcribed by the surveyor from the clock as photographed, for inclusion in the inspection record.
9:13
